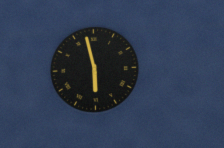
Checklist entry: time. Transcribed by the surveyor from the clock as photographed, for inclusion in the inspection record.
5:58
